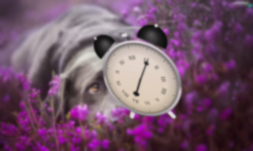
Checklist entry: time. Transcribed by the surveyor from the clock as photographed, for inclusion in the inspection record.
7:06
